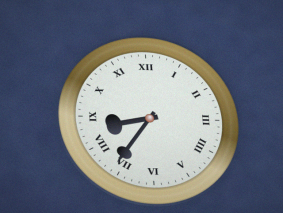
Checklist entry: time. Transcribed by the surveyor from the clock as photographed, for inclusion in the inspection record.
8:36
